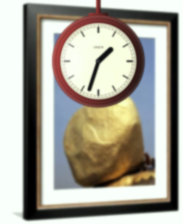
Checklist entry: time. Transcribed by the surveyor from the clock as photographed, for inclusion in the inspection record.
1:33
